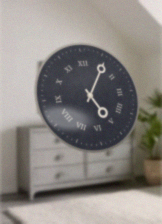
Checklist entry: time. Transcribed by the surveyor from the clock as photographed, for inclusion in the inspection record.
5:06
